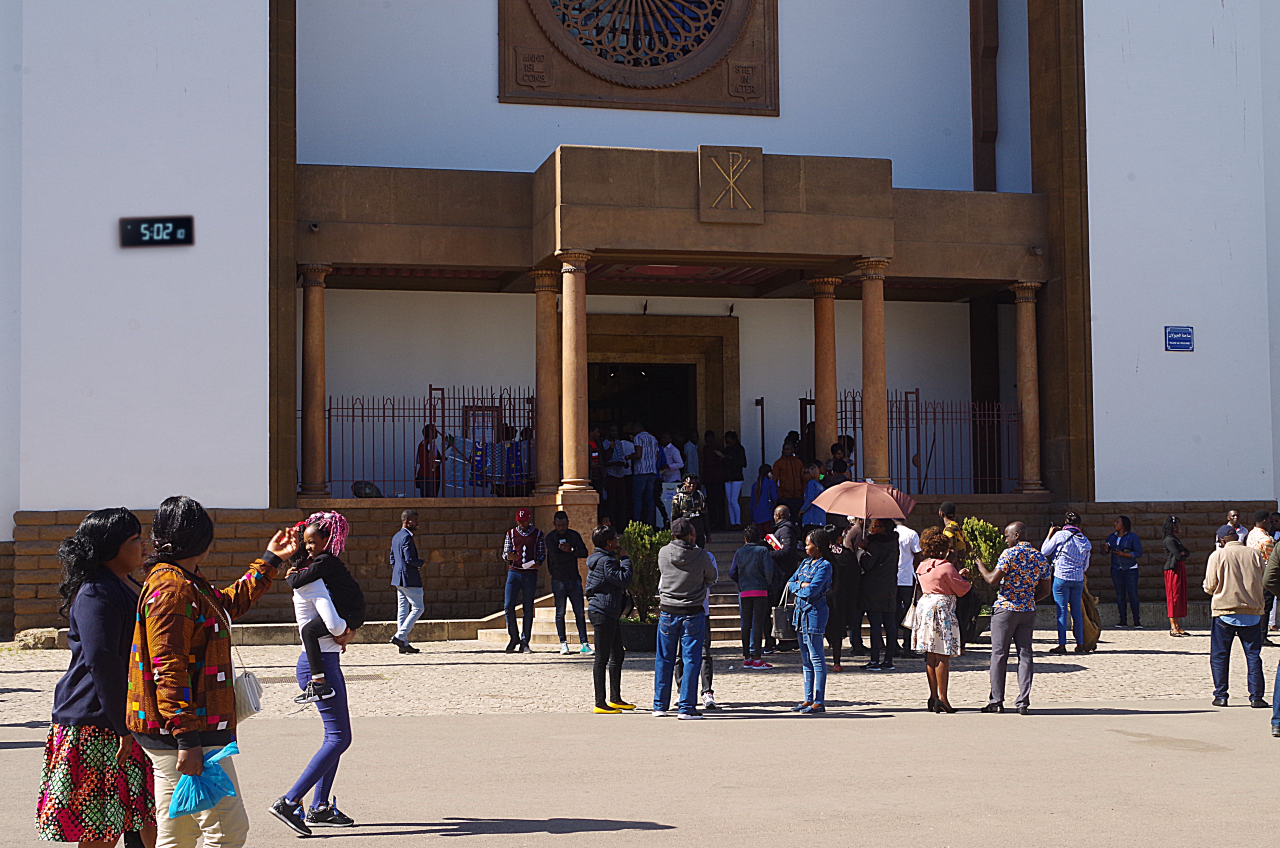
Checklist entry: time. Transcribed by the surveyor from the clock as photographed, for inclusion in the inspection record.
5:02
